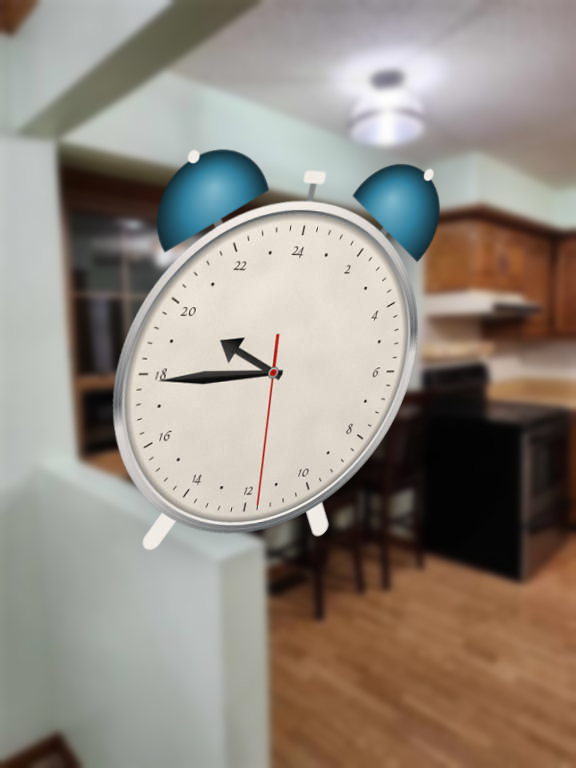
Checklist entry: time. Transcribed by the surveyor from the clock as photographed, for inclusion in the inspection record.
19:44:29
